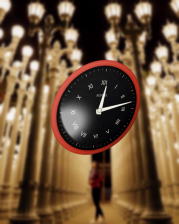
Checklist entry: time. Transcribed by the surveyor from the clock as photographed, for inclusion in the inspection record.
12:13
